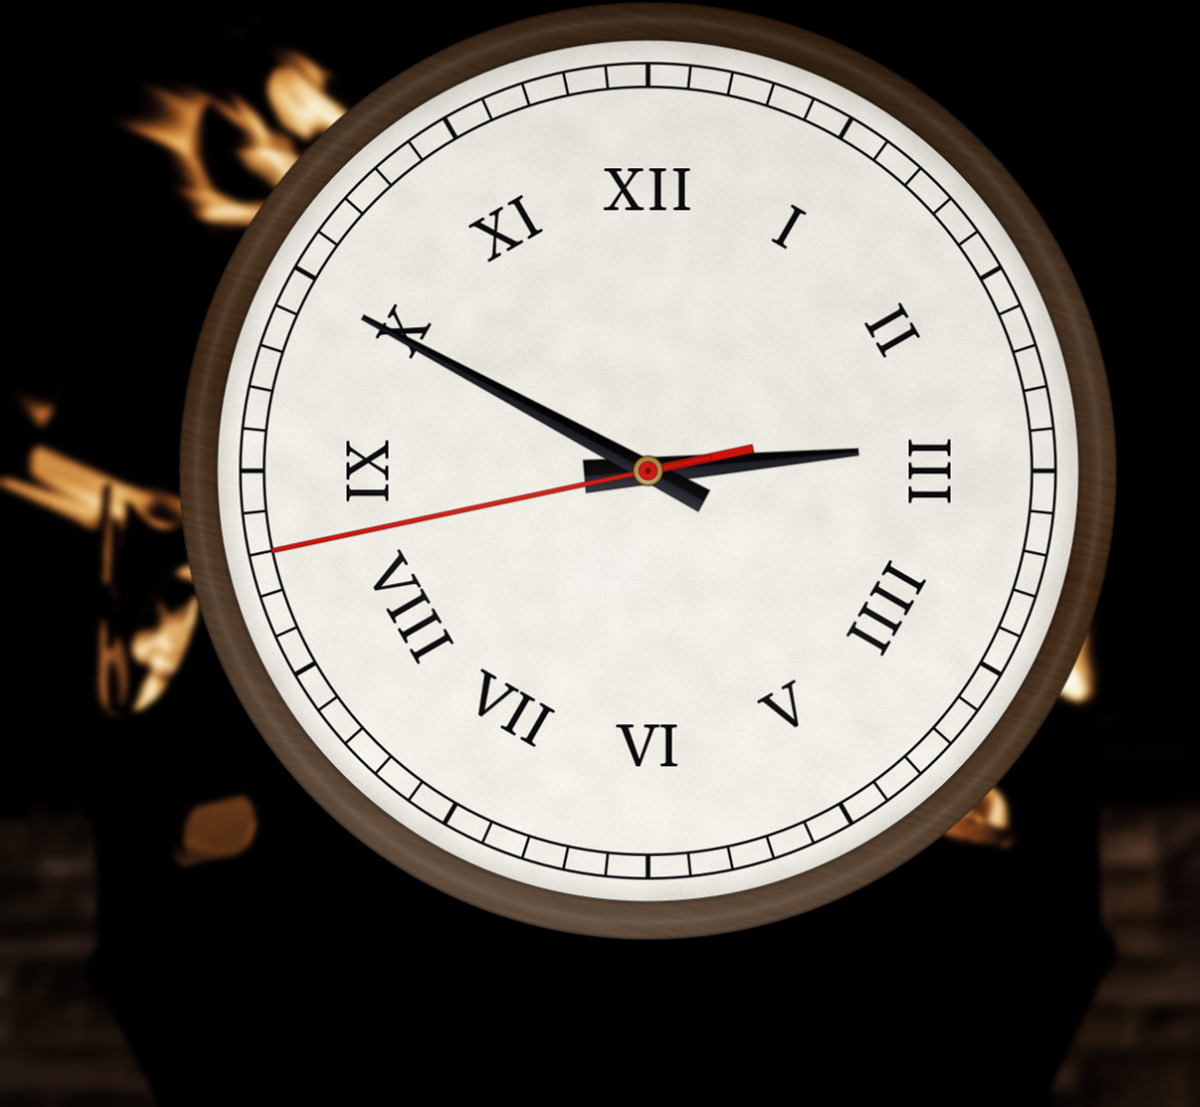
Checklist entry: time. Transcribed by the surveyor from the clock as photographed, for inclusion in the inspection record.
2:49:43
